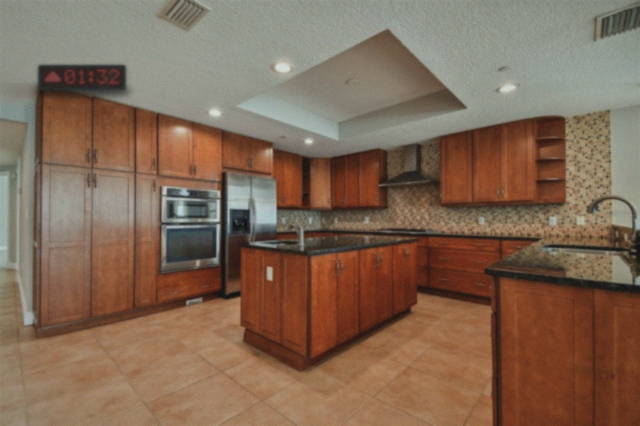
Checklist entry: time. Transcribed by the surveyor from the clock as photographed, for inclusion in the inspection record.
1:32
